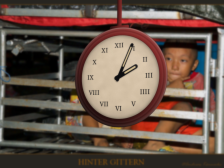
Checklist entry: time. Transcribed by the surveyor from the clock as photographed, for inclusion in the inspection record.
2:04
